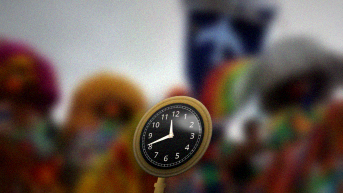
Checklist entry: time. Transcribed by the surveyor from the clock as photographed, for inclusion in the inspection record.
11:41
